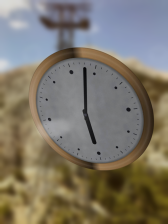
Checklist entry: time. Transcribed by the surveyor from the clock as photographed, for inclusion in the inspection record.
6:03
